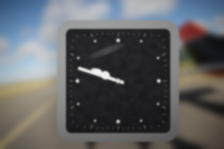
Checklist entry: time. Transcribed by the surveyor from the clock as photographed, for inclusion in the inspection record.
9:48
